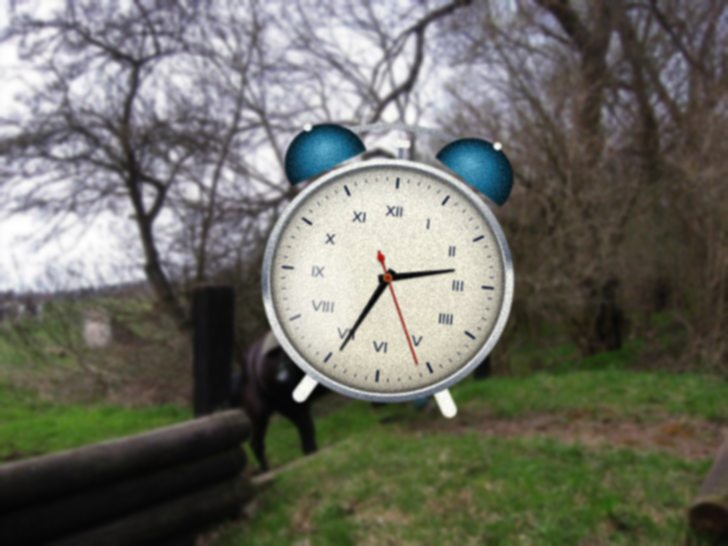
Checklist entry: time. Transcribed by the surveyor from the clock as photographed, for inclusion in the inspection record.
2:34:26
